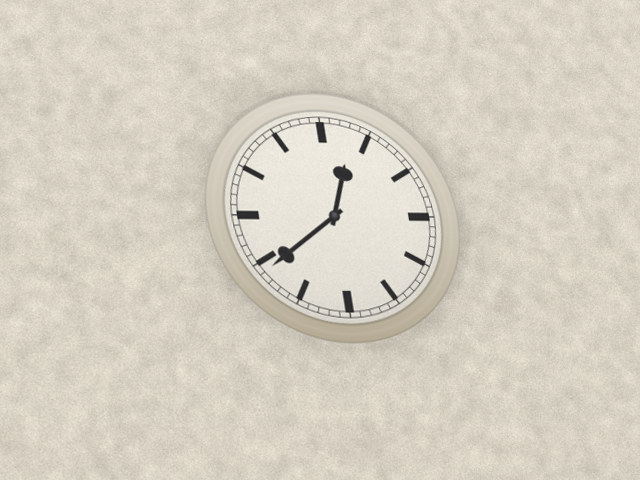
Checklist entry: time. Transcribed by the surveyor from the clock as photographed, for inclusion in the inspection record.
12:39
